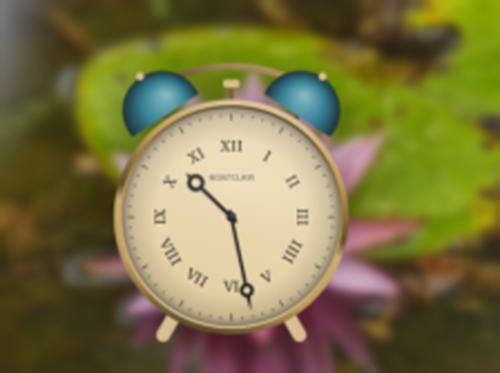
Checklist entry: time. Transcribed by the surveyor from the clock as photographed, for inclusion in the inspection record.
10:28
